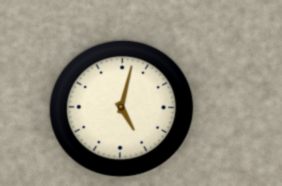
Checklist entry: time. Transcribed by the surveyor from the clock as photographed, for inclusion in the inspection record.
5:02
